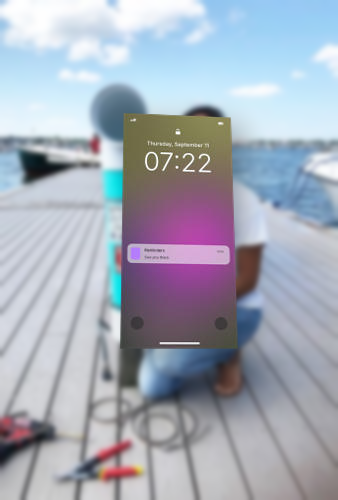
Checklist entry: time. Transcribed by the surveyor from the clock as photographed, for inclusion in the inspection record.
7:22
